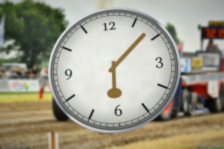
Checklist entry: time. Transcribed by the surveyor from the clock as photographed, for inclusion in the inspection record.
6:08
